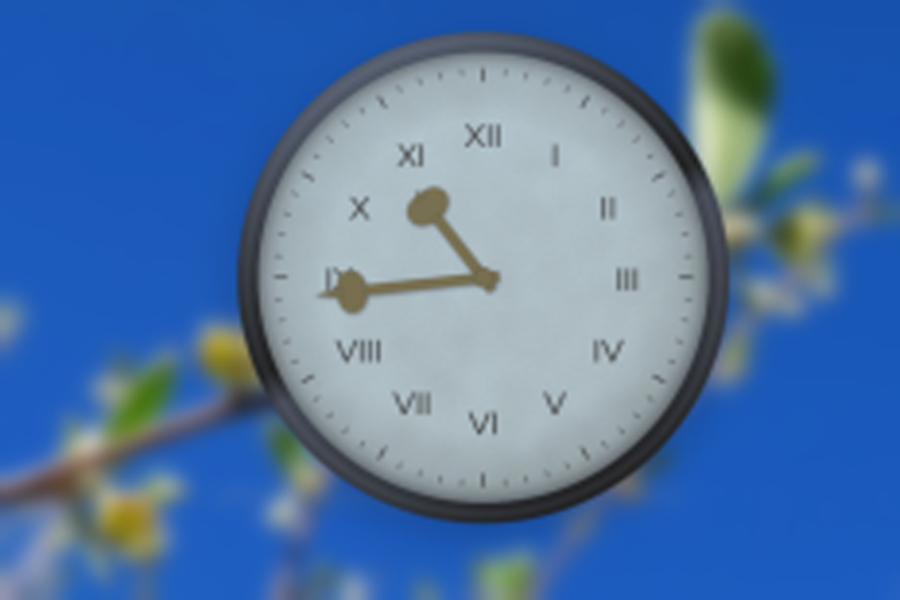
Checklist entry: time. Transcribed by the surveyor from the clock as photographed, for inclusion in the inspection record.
10:44
